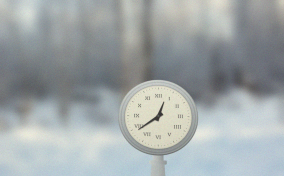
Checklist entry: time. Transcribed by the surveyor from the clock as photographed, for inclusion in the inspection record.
12:39
